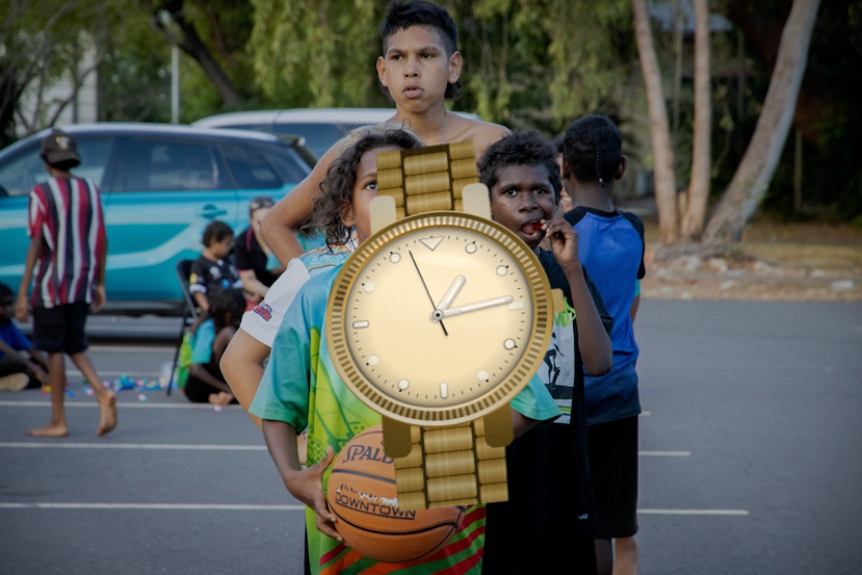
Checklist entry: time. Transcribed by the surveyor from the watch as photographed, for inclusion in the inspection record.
1:13:57
